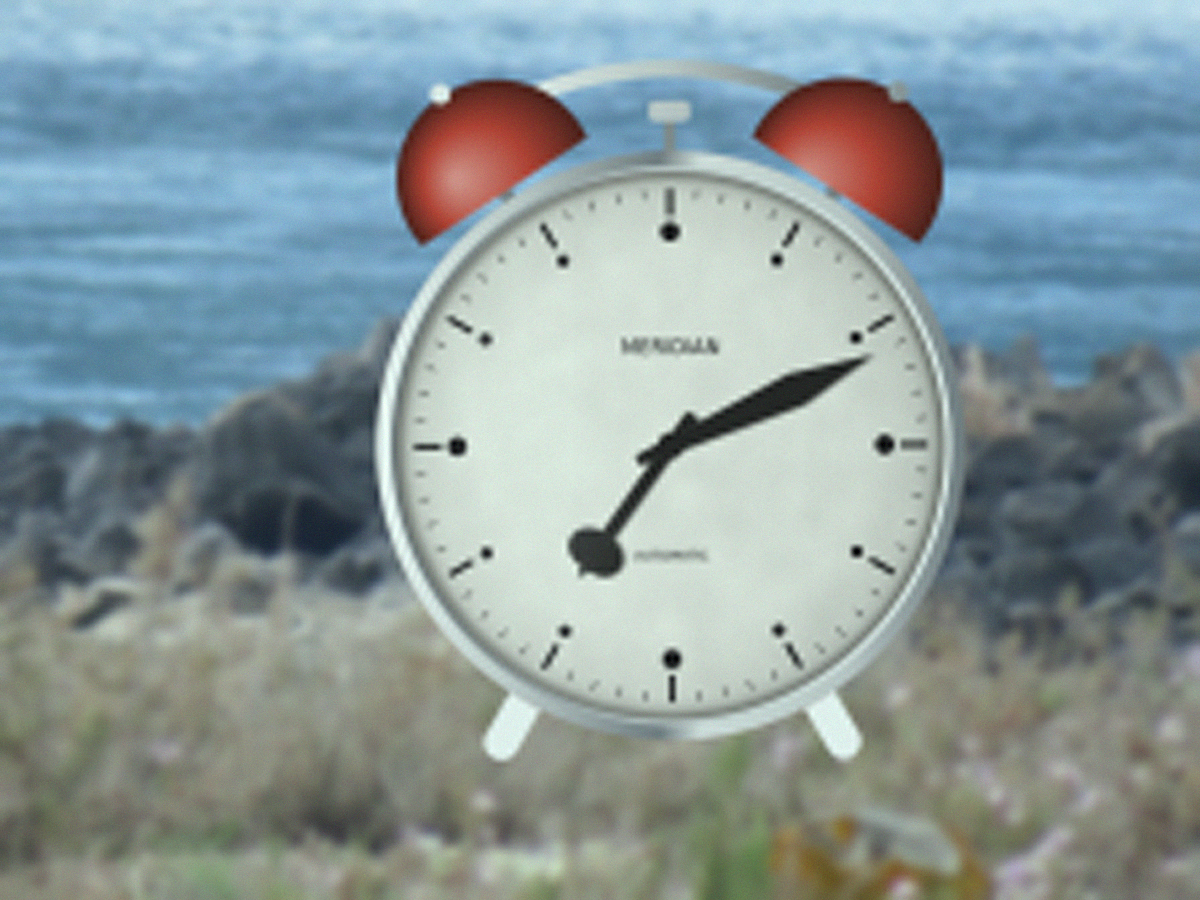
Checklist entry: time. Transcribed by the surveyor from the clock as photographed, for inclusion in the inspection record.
7:11
